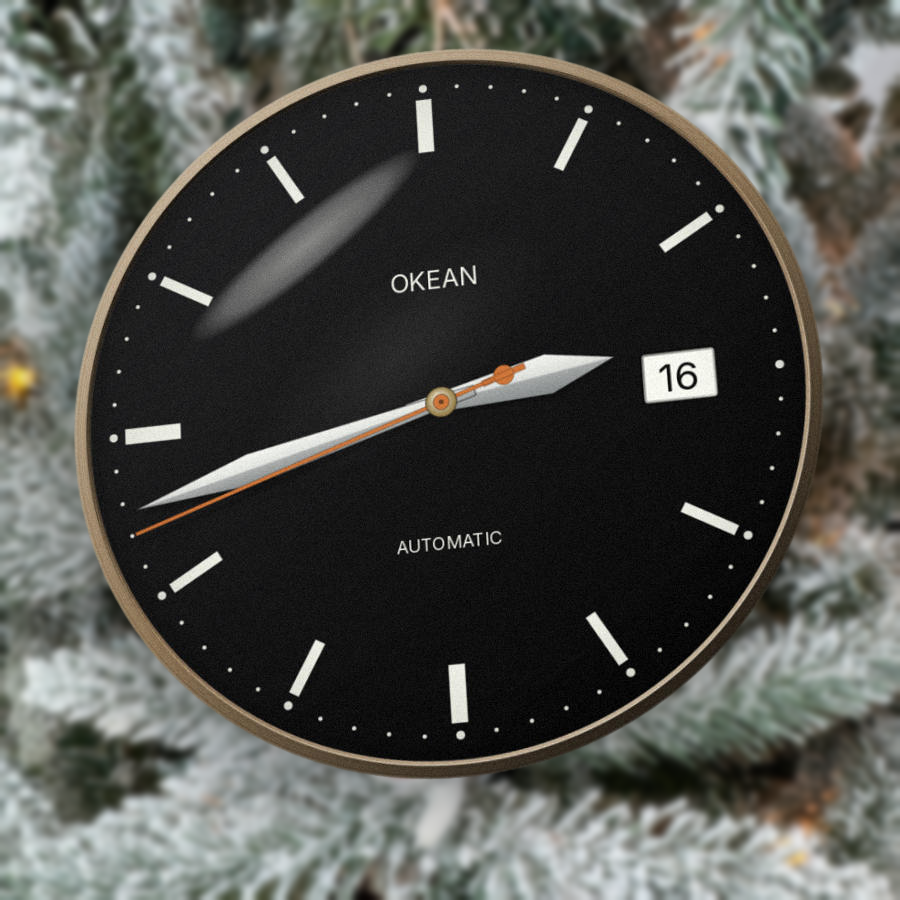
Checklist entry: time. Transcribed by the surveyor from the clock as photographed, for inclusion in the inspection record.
2:42:42
